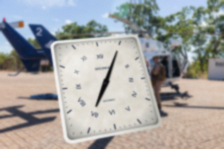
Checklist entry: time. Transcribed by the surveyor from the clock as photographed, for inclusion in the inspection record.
7:05
